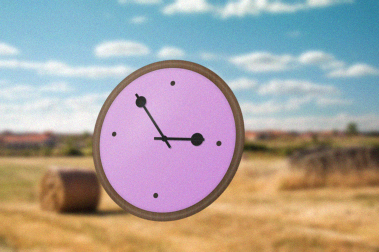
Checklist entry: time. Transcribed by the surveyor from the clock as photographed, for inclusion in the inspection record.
2:53
